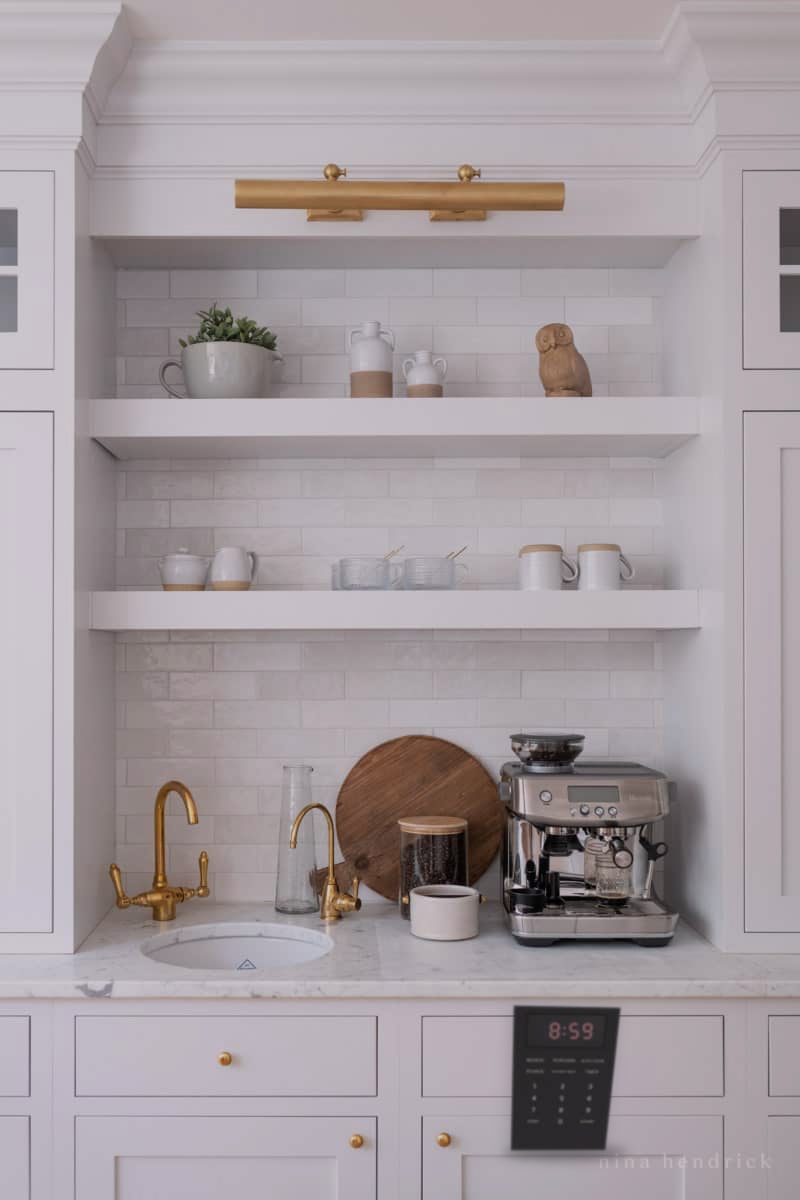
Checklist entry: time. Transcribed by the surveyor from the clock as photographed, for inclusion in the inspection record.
8:59
